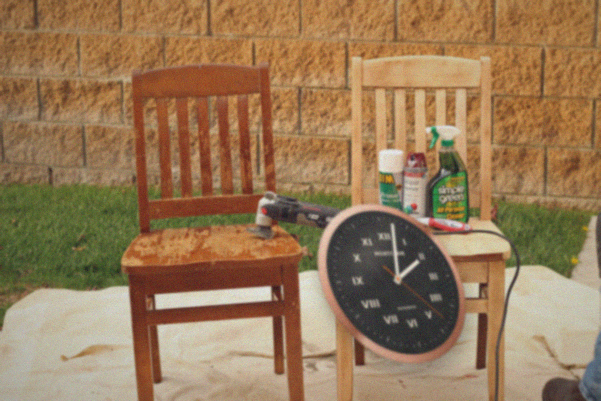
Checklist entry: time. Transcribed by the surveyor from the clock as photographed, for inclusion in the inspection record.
2:02:23
